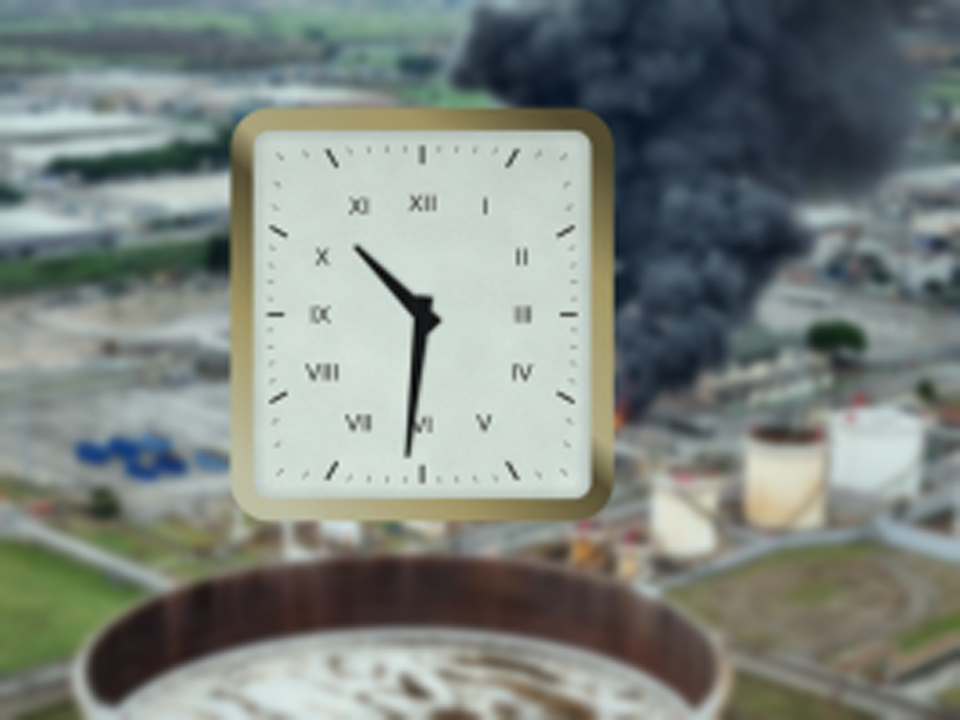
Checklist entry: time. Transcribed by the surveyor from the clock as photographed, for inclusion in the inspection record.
10:31
